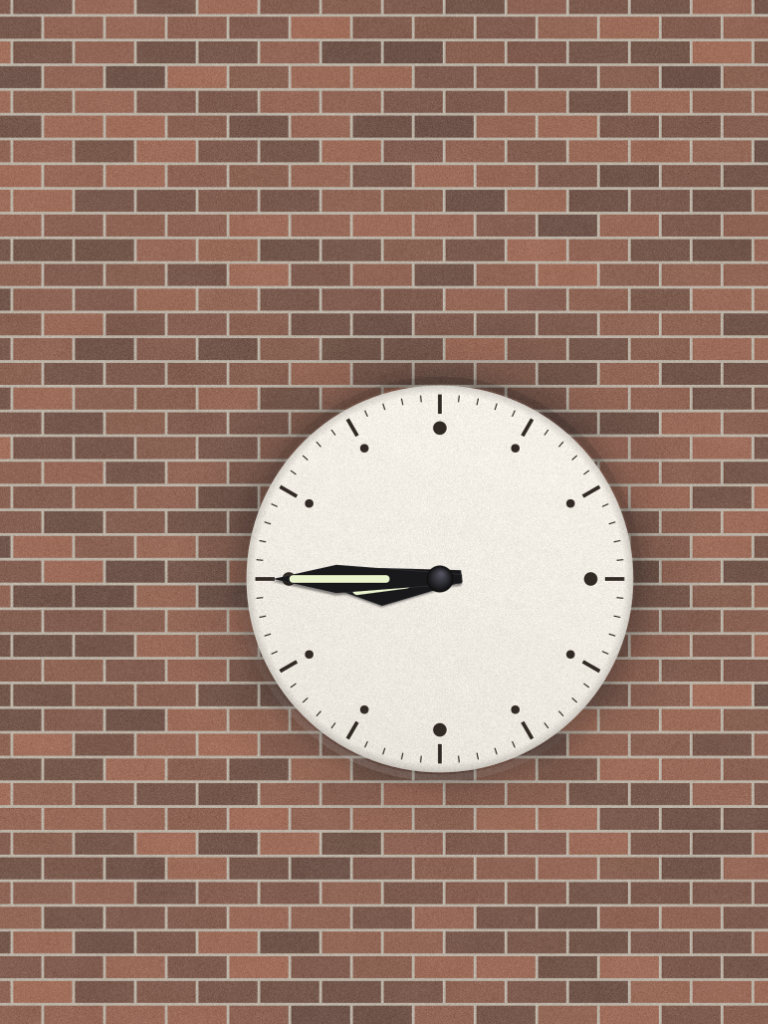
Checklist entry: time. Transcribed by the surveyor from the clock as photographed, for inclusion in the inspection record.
8:45
